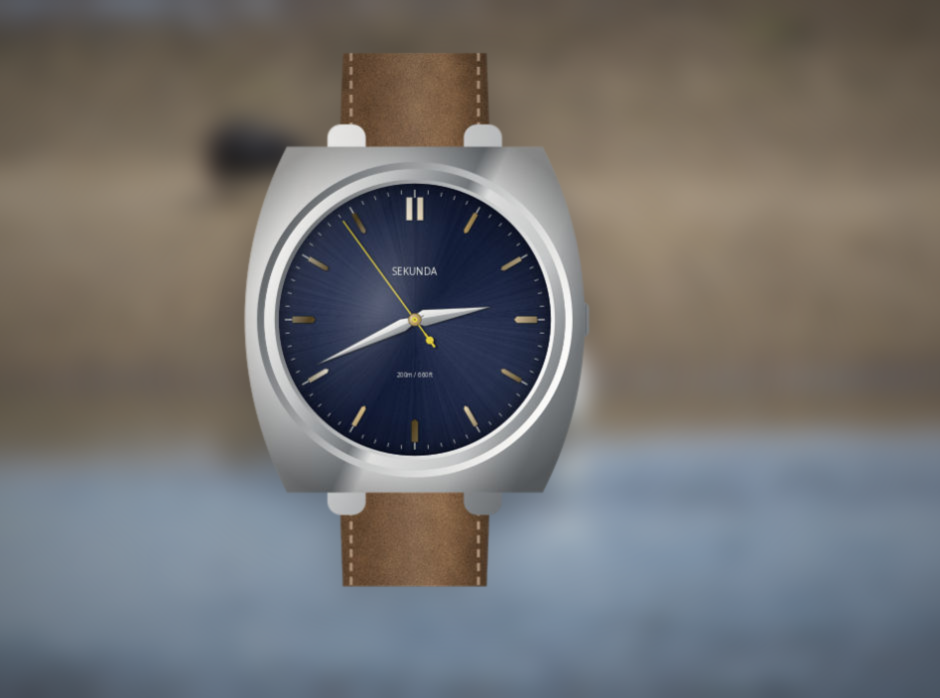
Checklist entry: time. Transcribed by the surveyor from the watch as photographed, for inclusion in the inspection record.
2:40:54
